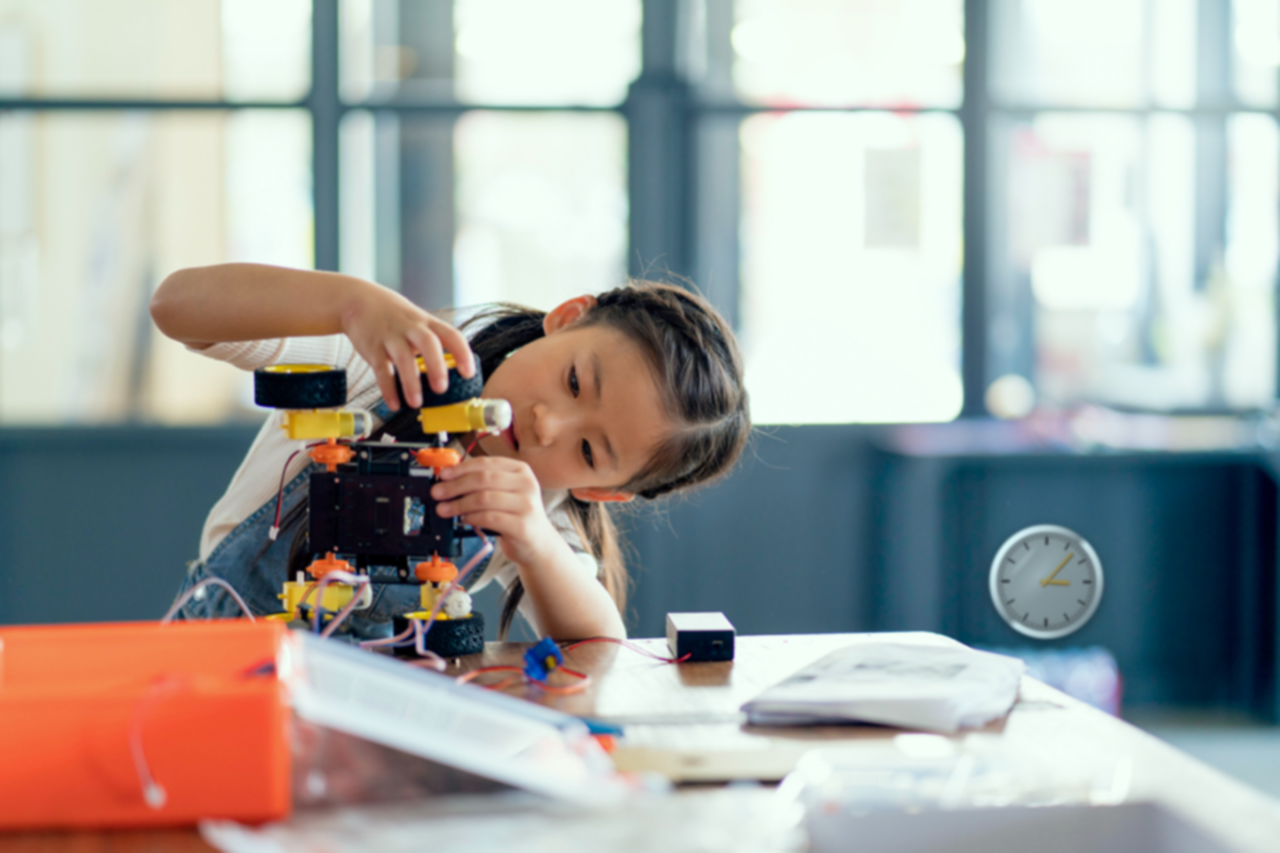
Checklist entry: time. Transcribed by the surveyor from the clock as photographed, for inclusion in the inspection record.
3:07
